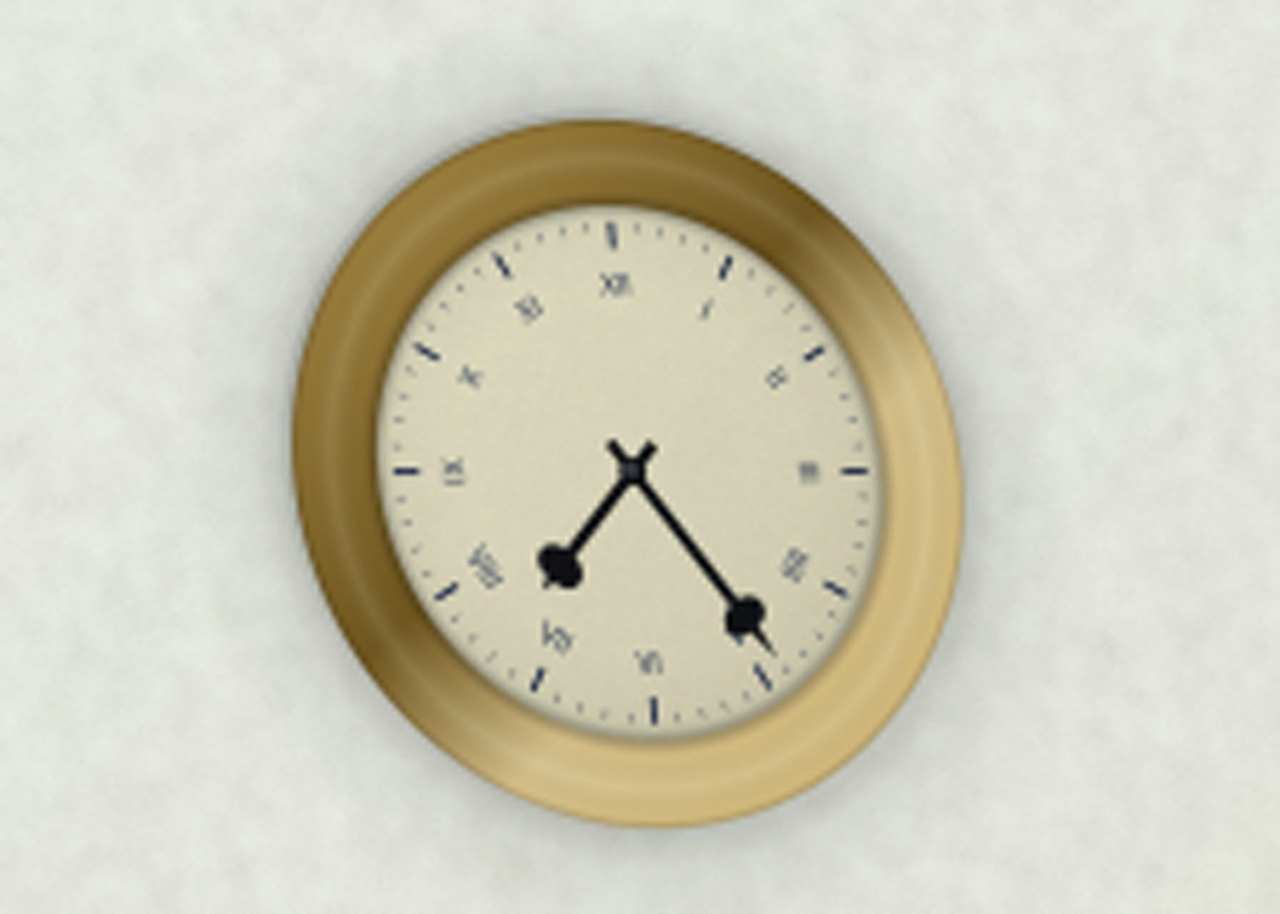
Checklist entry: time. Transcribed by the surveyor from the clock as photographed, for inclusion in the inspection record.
7:24
